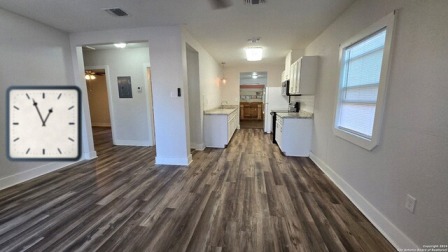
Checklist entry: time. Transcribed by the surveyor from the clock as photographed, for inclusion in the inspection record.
12:56
